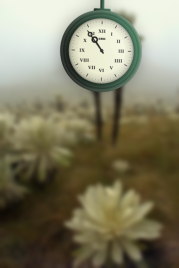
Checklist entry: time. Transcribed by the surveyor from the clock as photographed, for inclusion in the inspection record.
10:54
